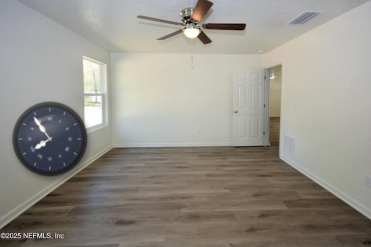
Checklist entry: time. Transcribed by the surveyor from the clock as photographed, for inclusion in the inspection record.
7:54
